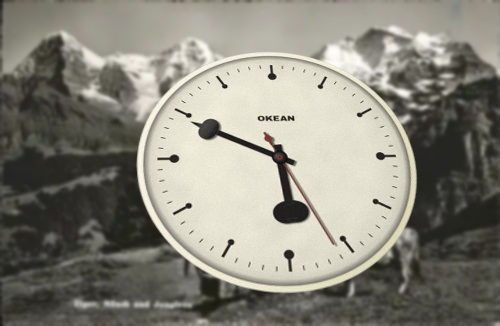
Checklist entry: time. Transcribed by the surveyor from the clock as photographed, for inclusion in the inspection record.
5:49:26
